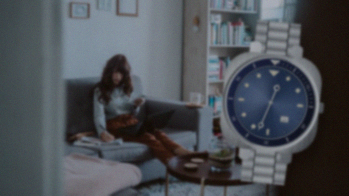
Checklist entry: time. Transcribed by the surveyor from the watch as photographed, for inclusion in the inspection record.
12:33
